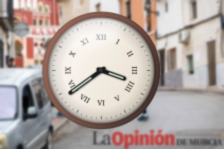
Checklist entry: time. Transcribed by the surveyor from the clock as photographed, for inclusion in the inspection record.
3:39
